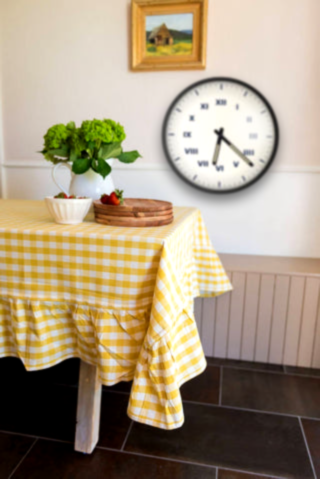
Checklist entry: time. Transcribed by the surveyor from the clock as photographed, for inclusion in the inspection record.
6:22
